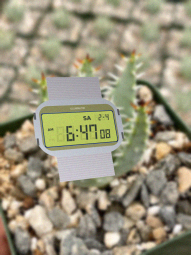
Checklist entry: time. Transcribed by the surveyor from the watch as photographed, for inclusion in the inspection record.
6:47:08
